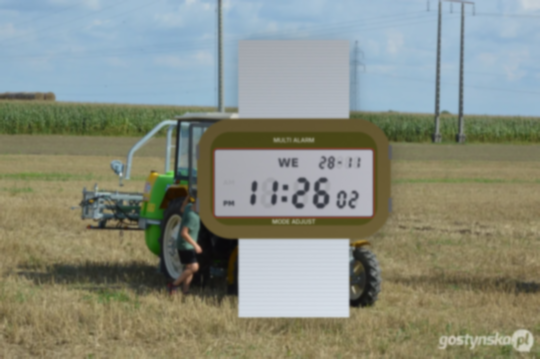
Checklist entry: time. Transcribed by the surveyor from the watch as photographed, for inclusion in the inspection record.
11:26:02
